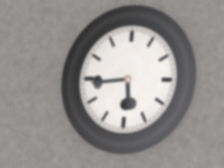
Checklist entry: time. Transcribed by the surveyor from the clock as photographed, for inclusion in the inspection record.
5:44
